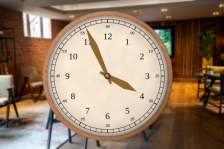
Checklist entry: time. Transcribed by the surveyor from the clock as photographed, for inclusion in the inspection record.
3:56
